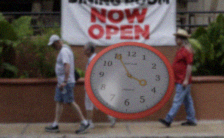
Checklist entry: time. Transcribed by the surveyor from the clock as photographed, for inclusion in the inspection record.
3:55
